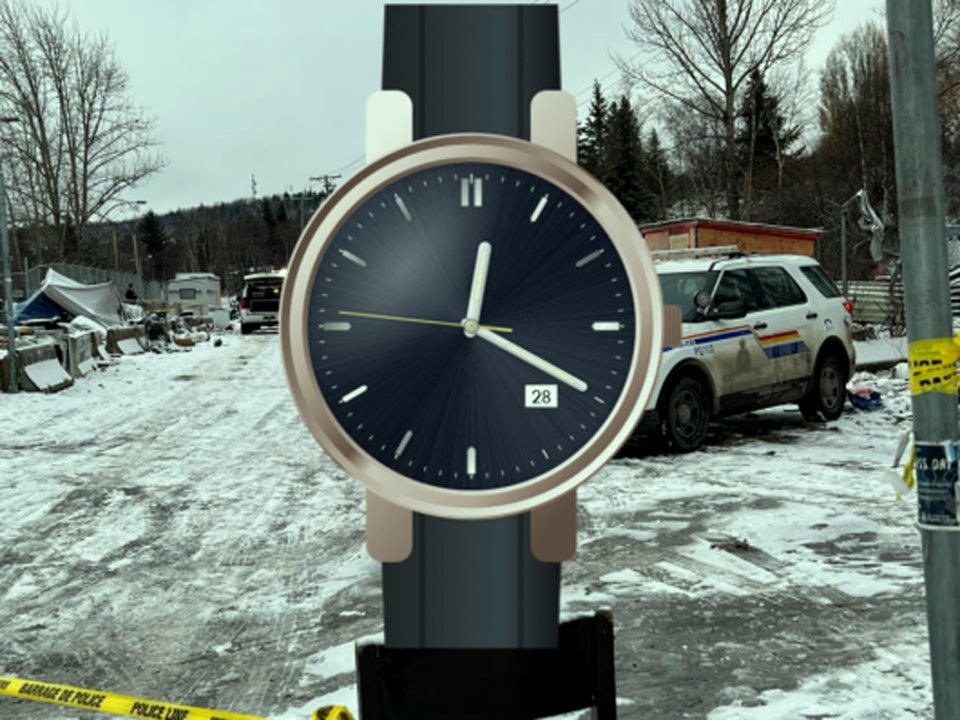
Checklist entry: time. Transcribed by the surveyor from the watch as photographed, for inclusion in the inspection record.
12:19:46
